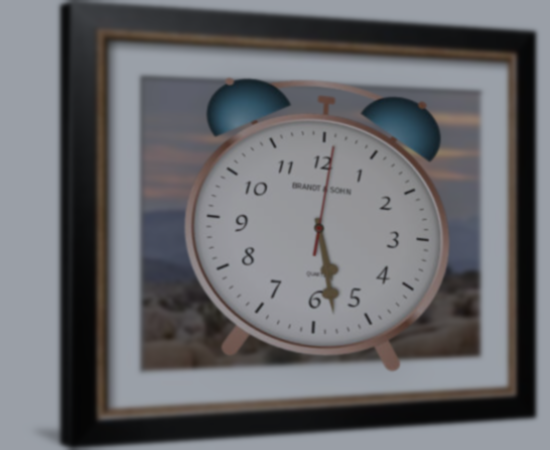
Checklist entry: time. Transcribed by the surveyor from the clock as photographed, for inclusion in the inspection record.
5:28:01
